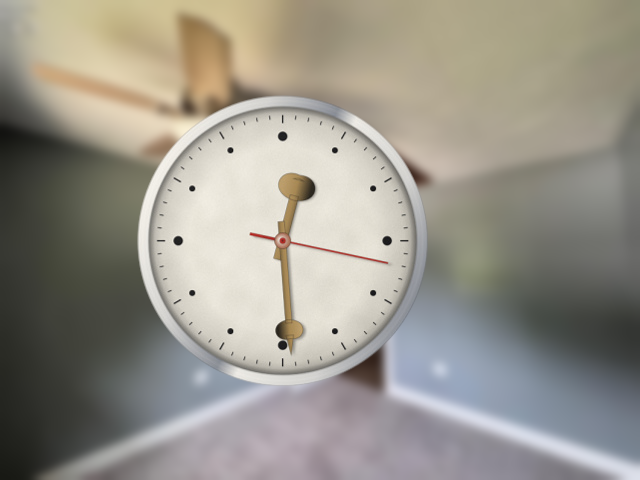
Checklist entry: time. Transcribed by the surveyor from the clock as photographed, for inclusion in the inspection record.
12:29:17
